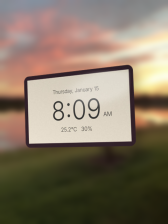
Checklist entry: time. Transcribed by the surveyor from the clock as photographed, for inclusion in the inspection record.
8:09
